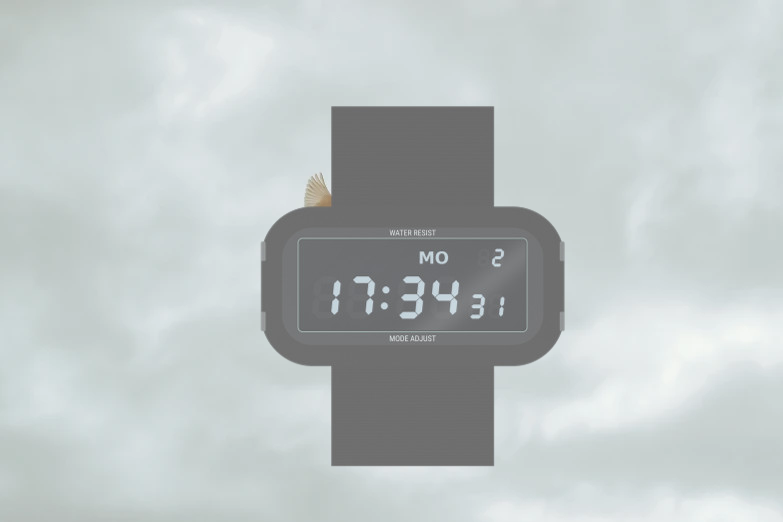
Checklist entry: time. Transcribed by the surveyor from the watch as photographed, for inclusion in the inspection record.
17:34:31
